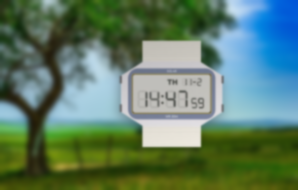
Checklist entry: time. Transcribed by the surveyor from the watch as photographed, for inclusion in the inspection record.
14:47:59
